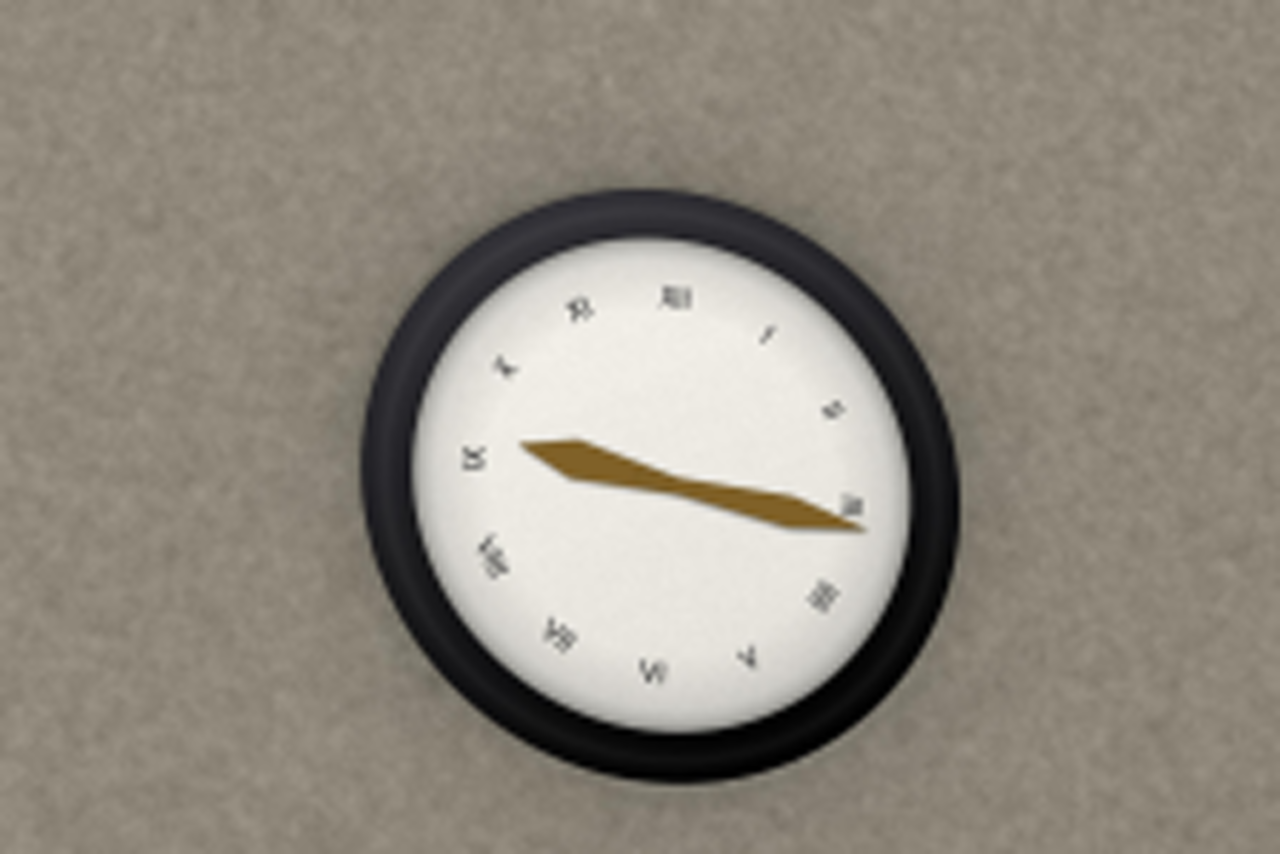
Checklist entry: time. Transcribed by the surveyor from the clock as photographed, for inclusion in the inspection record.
9:16
